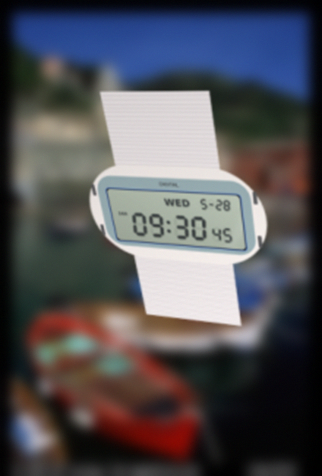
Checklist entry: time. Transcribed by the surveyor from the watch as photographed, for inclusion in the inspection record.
9:30:45
